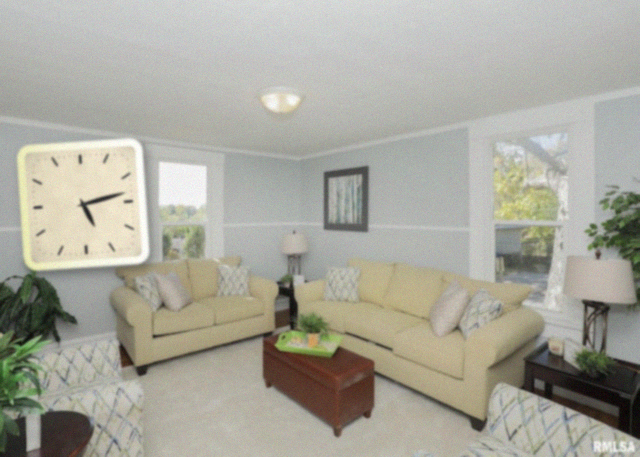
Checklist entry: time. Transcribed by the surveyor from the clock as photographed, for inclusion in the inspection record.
5:13
